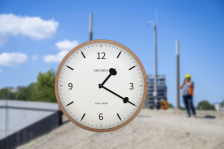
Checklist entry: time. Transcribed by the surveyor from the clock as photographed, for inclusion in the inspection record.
1:20
